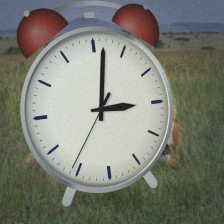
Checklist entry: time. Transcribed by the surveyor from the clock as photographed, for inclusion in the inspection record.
3:01:36
